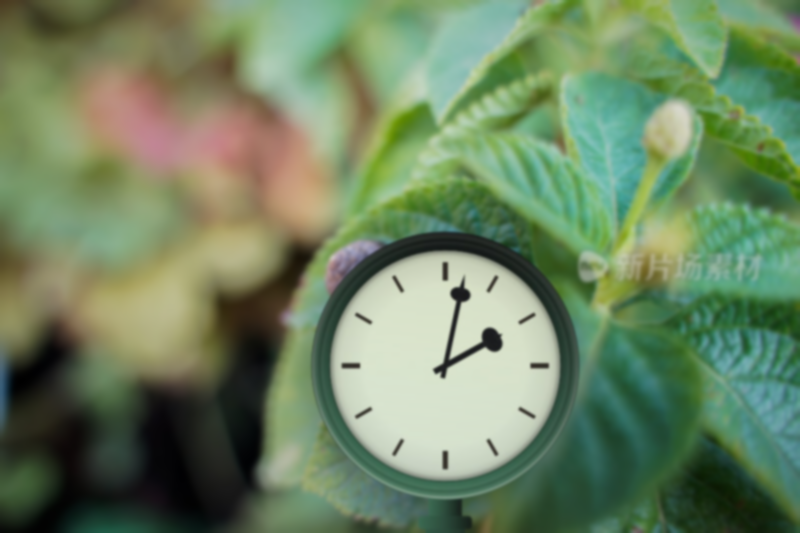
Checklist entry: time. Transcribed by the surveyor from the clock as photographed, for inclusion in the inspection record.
2:02
